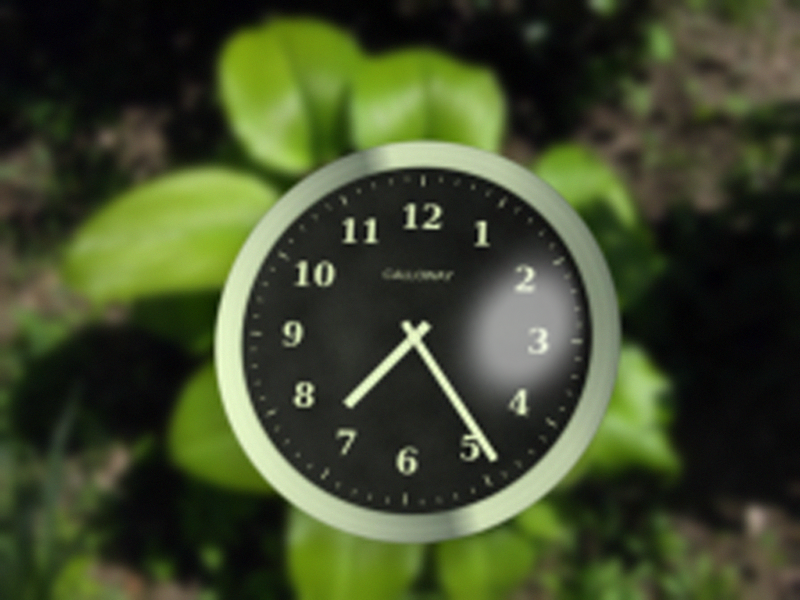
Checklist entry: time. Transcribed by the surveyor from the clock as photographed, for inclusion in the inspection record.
7:24
